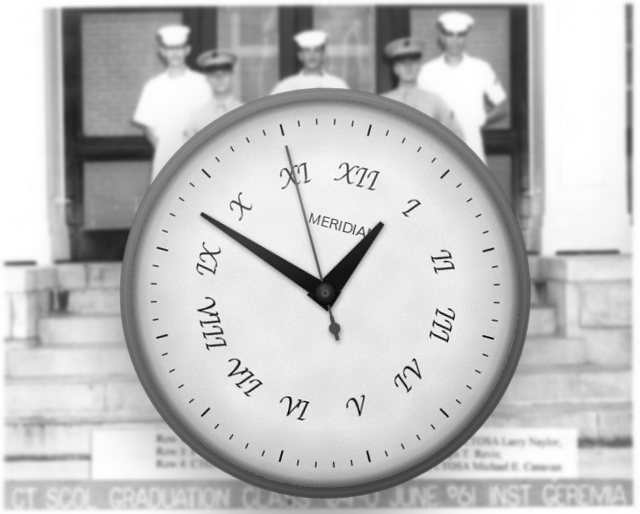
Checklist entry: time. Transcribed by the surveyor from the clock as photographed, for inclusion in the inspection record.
12:47:55
